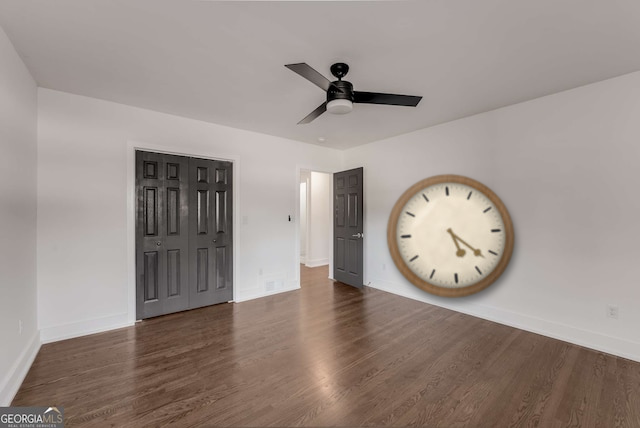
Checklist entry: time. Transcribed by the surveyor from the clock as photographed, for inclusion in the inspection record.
5:22
